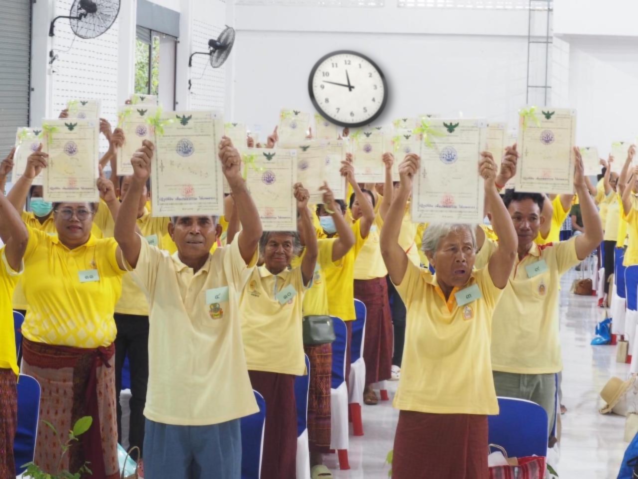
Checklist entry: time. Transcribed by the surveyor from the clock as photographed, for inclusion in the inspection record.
11:47
